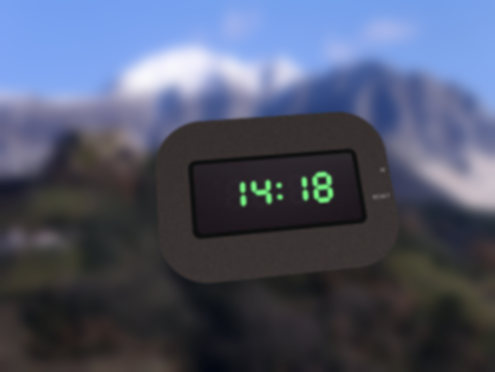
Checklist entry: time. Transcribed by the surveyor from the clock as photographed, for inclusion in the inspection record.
14:18
